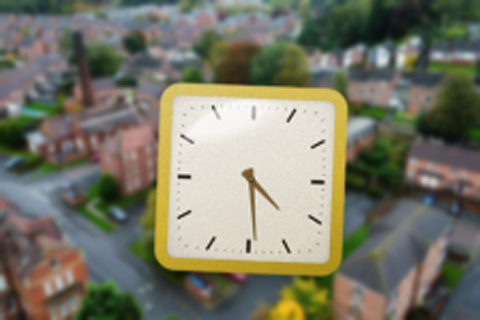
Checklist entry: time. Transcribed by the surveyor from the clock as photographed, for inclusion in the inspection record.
4:29
